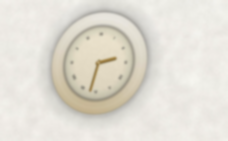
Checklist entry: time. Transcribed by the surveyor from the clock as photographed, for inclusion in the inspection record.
2:32
